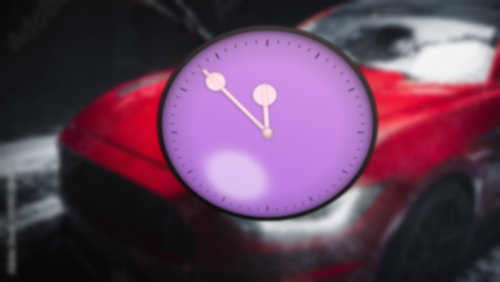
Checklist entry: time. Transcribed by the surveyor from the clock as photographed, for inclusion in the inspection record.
11:53
